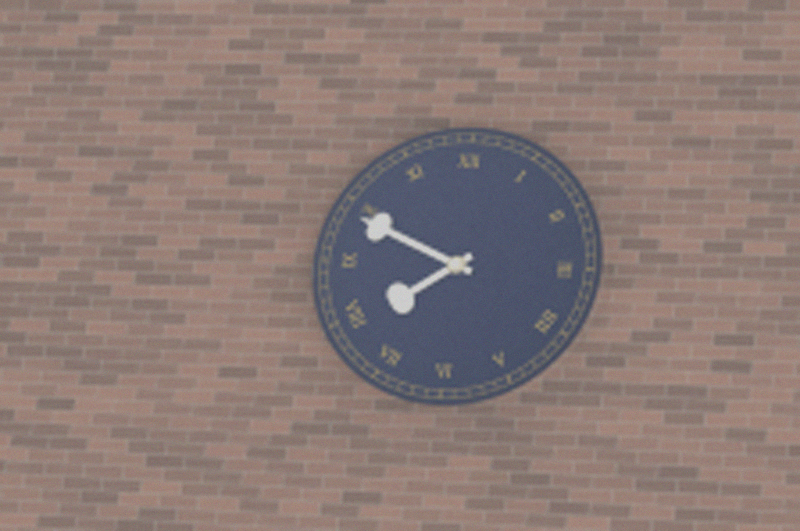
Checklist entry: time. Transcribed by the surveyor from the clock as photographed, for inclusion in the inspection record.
7:49
